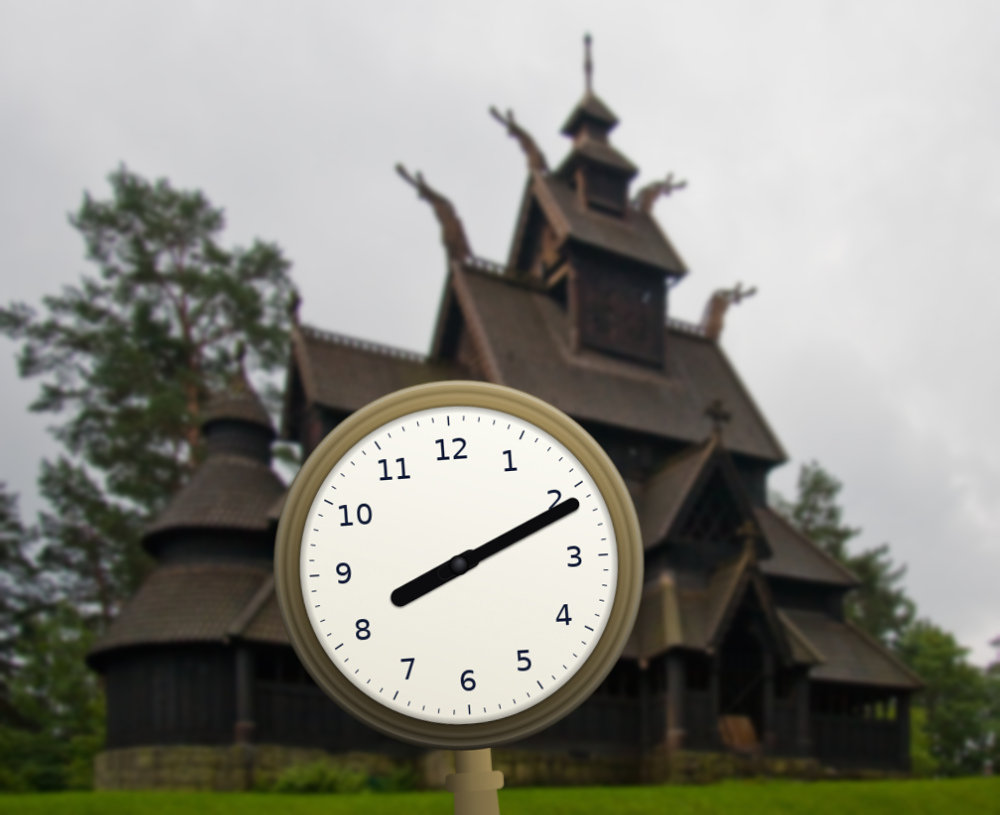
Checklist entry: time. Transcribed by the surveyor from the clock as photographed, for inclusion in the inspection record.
8:11
